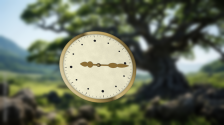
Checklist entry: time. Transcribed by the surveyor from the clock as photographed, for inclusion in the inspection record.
9:16
